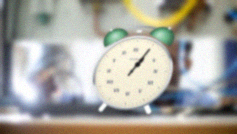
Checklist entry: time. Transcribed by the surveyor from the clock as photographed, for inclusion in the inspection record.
1:05
